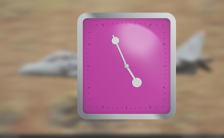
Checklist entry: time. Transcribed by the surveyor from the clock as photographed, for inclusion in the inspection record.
4:56
